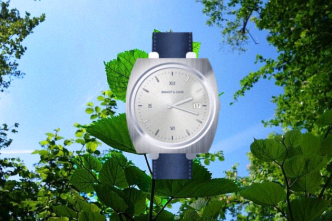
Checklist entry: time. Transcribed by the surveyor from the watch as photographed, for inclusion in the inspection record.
2:18
